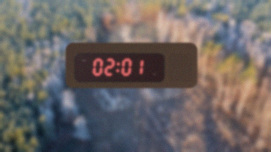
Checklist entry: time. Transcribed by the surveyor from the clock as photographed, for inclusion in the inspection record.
2:01
